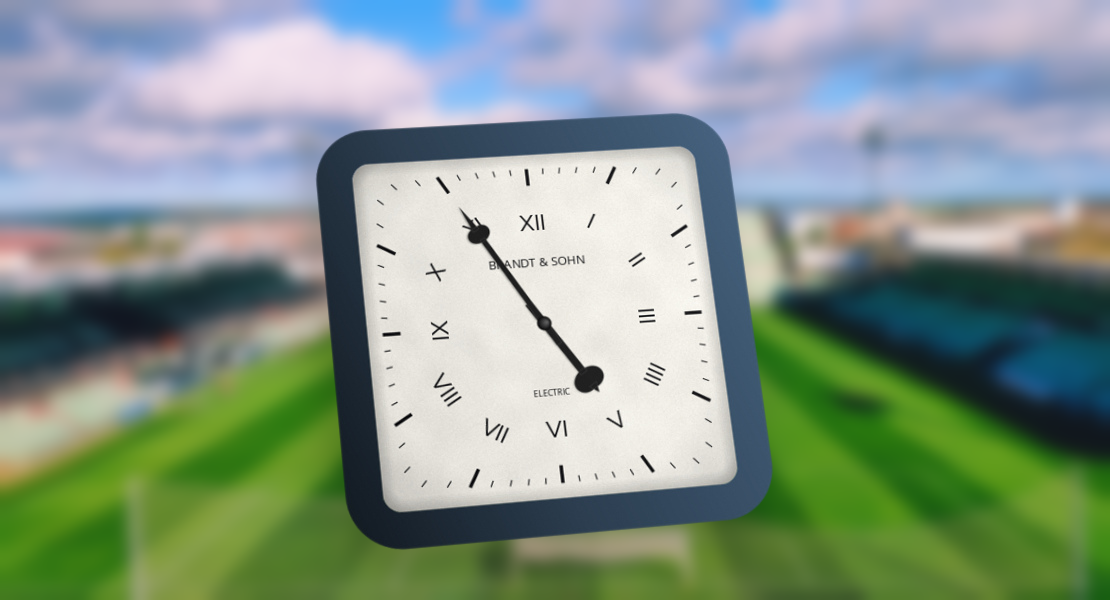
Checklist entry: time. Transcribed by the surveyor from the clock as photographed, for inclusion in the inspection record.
4:55
